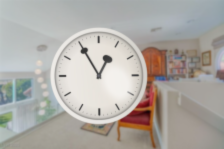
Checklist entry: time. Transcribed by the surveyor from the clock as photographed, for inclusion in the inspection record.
12:55
